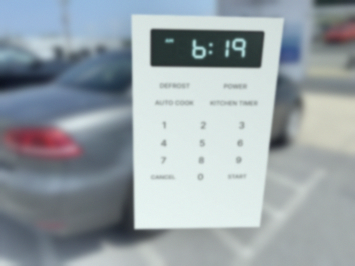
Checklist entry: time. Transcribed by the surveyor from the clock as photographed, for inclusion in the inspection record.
6:19
